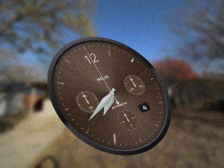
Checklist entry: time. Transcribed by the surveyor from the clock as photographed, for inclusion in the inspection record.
7:41
